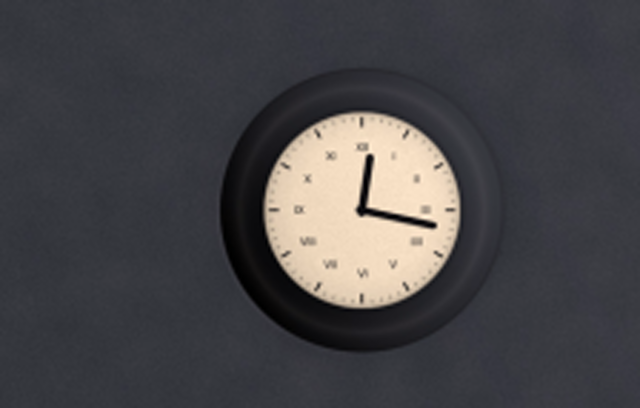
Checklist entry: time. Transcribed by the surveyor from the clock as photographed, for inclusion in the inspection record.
12:17
